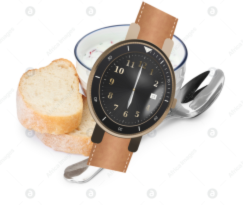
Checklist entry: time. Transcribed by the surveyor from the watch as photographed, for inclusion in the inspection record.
6:00
